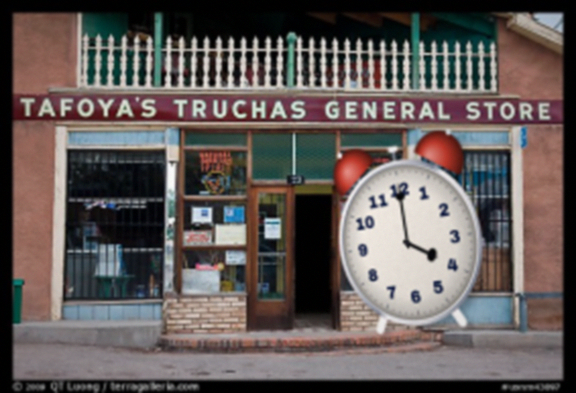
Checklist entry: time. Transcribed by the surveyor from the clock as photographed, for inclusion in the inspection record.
4:00
